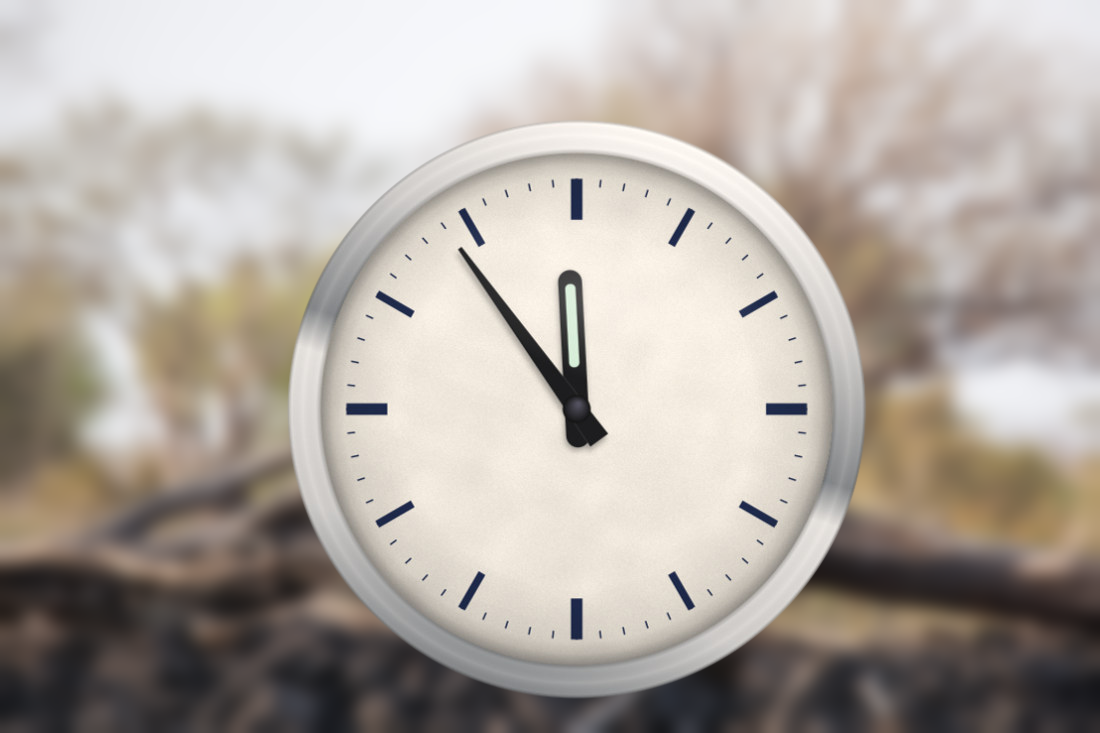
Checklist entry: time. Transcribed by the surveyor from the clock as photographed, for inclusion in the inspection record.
11:54
